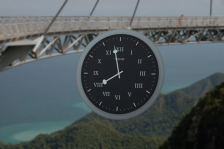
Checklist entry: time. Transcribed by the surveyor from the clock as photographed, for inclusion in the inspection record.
7:58
